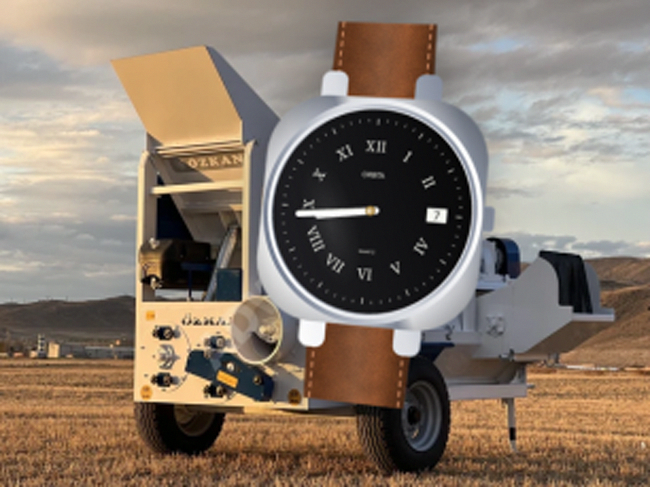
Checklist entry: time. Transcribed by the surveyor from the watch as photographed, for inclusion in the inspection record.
8:44
